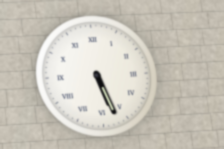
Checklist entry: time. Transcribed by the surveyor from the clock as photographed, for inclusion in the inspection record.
5:27
